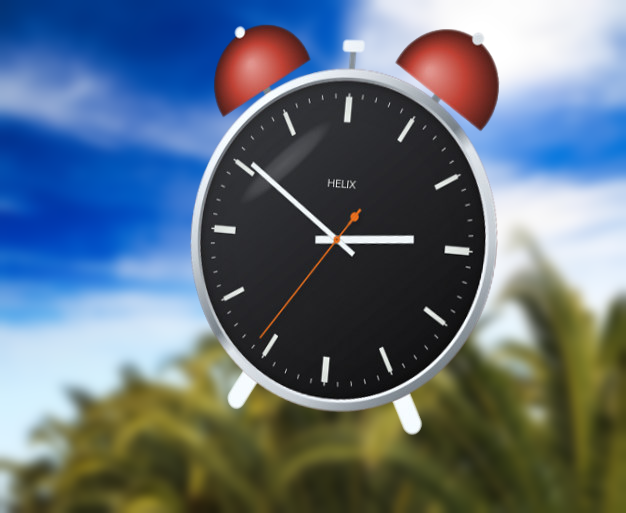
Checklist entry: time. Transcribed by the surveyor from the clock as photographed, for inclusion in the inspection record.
2:50:36
